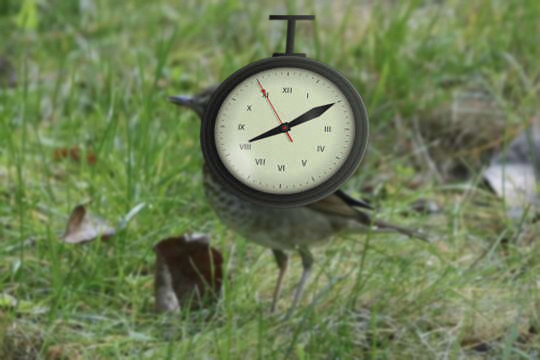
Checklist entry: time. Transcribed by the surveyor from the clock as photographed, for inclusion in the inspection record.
8:09:55
